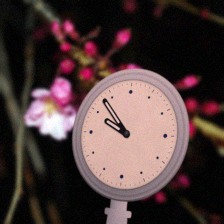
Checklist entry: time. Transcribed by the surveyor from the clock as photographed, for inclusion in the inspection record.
9:53
